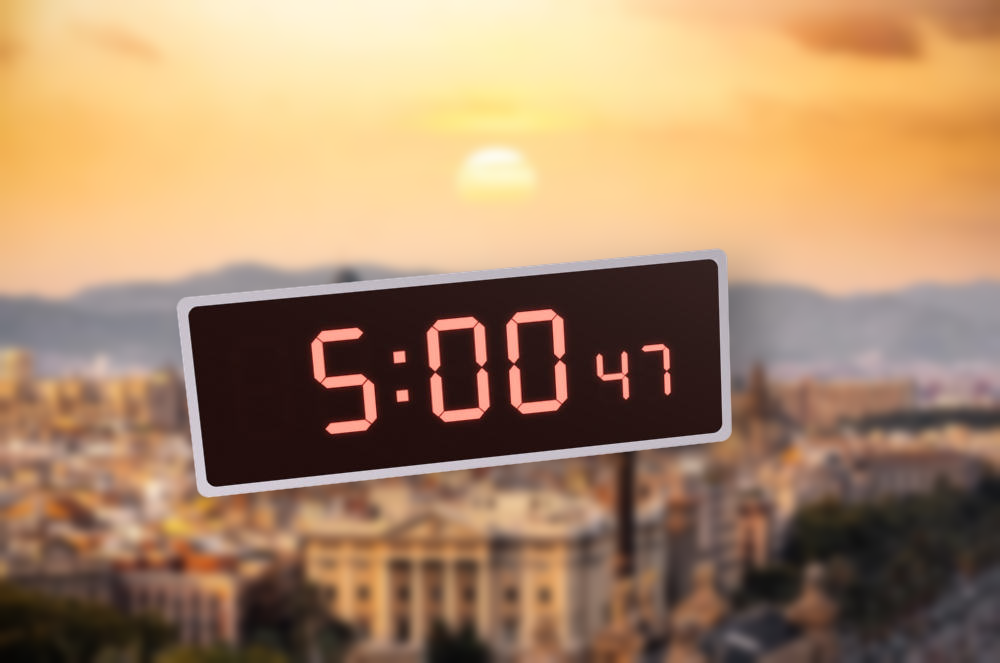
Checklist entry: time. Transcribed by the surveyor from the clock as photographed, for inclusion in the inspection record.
5:00:47
